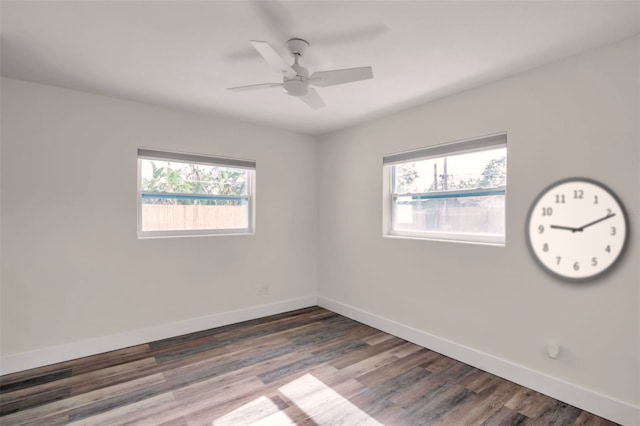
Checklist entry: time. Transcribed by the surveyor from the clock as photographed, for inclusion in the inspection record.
9:11
